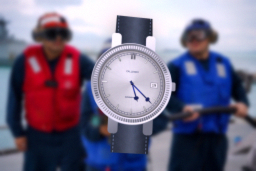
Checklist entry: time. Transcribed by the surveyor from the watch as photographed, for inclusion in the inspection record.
5:22
